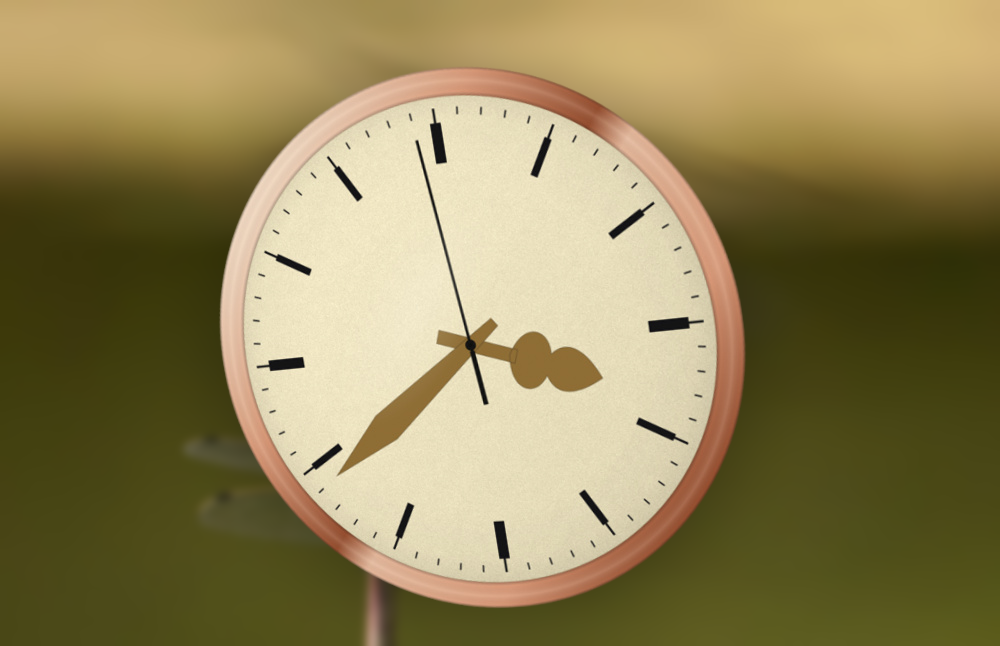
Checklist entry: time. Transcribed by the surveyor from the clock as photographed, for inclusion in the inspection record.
3:38:59
